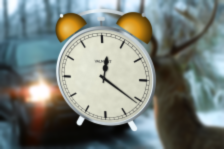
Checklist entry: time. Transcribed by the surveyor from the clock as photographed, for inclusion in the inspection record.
12:21
